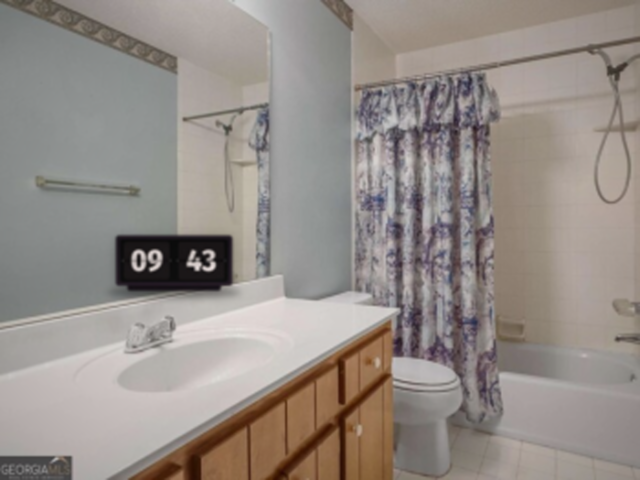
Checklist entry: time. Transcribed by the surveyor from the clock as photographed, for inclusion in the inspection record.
9:43
